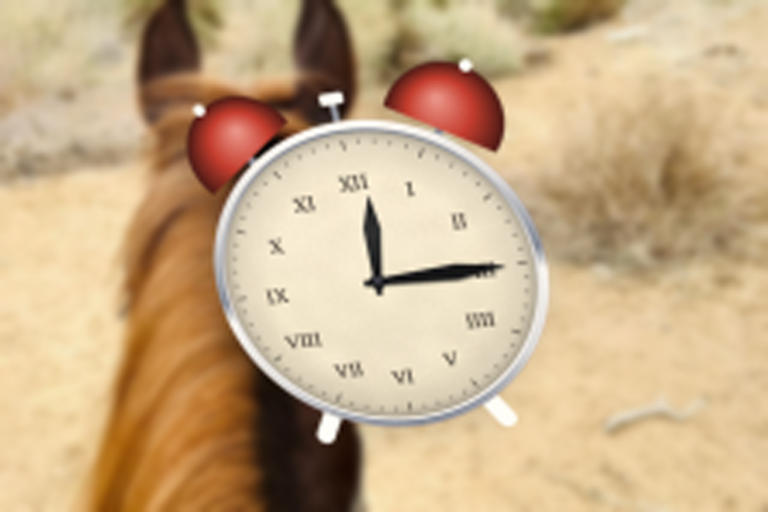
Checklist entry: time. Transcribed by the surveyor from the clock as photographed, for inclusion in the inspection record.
12:15
